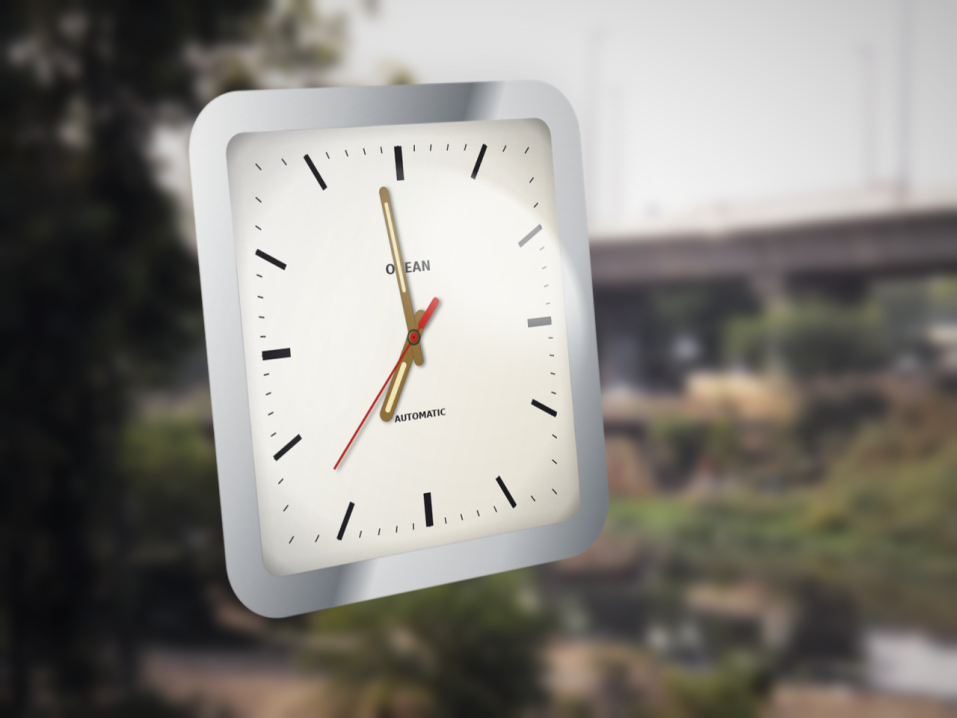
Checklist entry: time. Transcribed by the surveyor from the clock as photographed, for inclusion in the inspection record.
6:58:37
